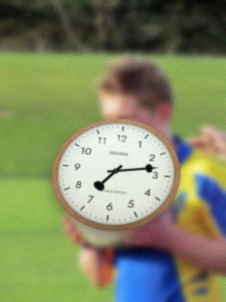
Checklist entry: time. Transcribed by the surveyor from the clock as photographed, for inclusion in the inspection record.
7:13
